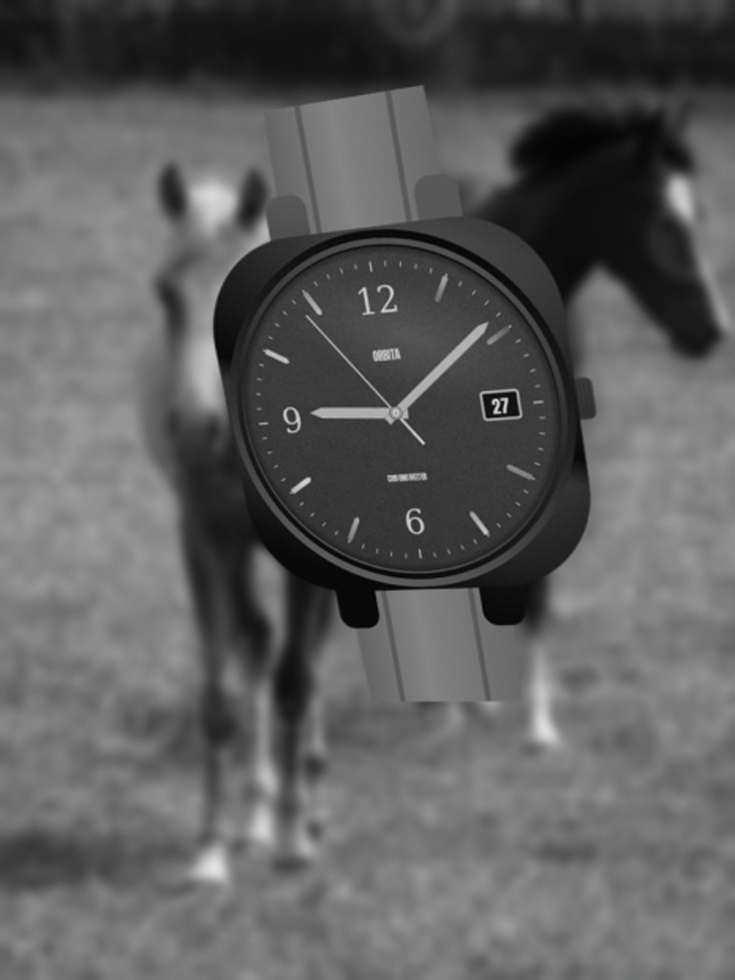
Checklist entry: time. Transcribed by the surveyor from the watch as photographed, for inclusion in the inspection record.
9:08:54
